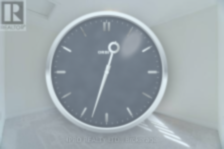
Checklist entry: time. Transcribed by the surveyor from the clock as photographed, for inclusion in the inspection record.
12:33
